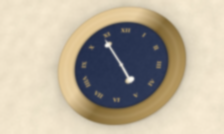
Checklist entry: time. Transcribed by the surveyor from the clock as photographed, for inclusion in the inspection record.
4:54
